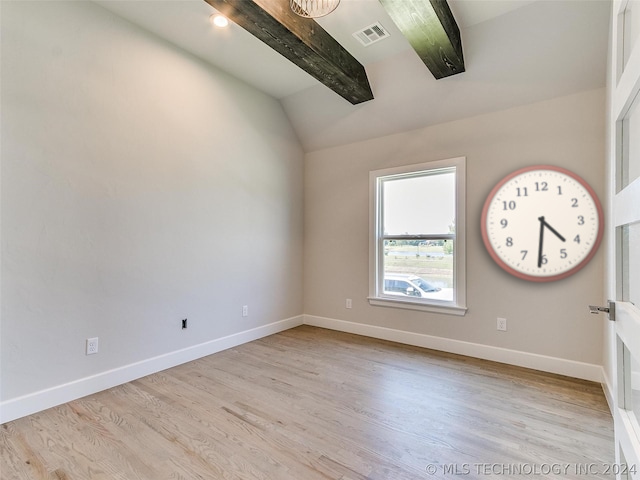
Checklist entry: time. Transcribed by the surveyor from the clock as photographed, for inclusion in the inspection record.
4:31
